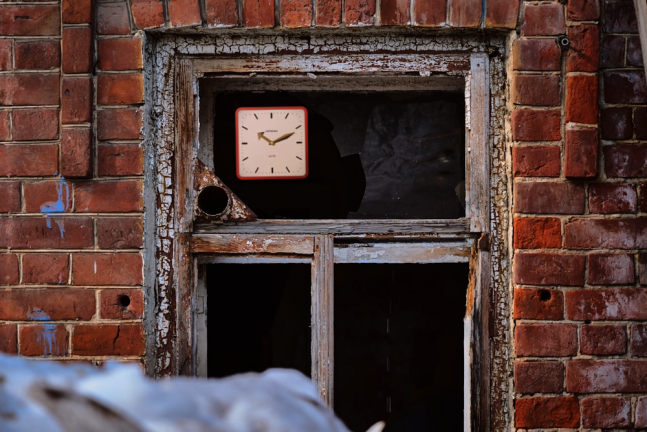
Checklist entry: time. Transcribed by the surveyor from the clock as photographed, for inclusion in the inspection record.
10:11
